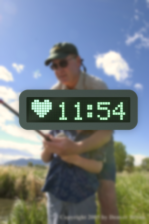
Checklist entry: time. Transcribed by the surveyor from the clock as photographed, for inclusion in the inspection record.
11:54
